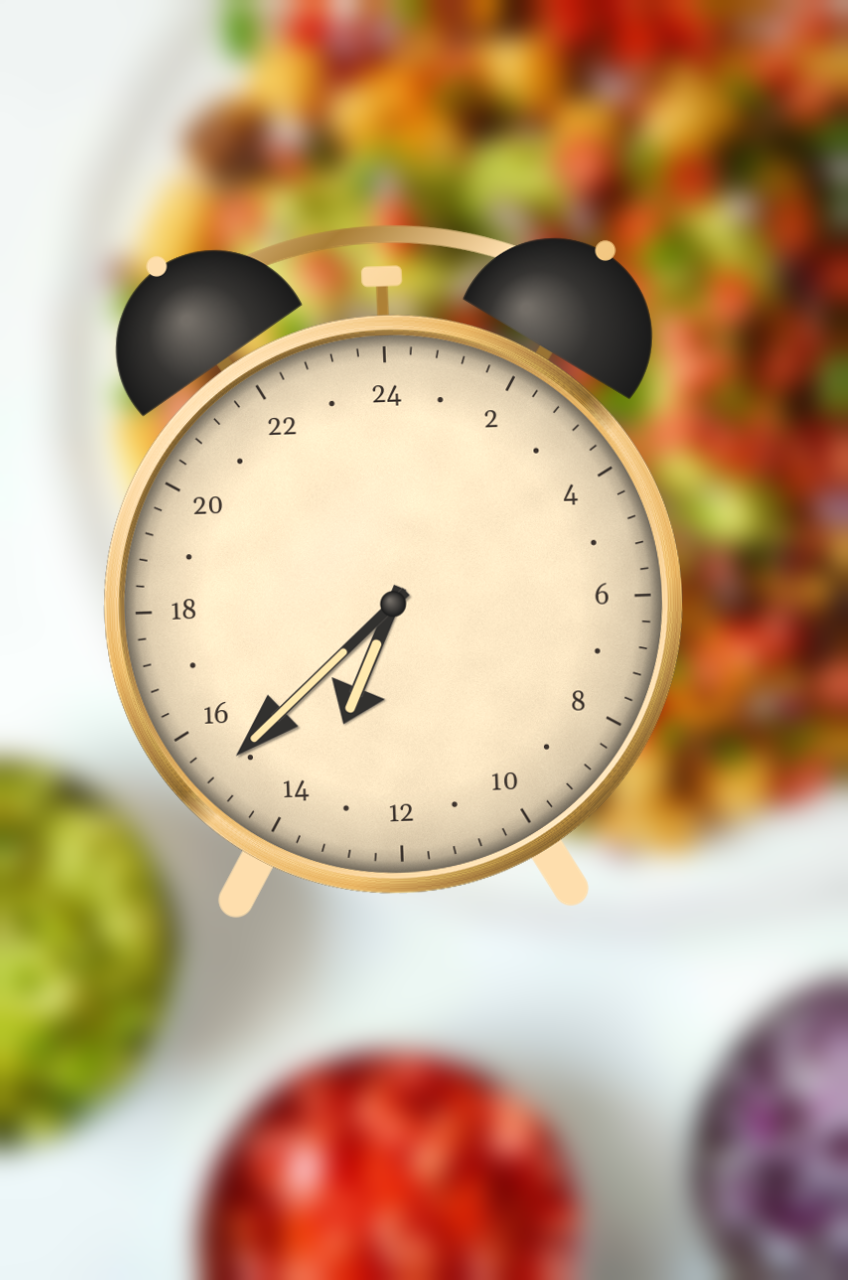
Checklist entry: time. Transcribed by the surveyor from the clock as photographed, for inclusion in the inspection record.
13:38
